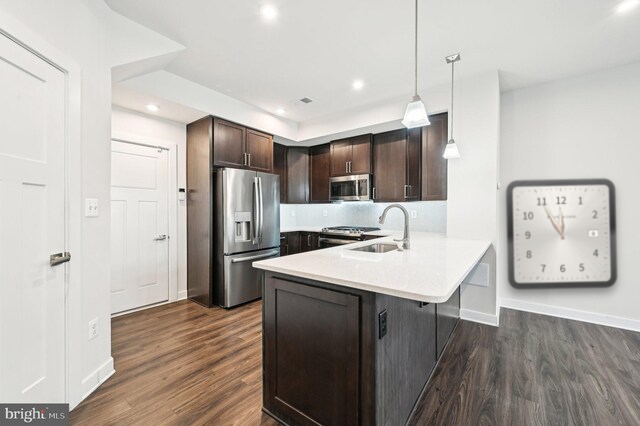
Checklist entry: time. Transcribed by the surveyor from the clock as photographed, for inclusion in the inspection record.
11:55
